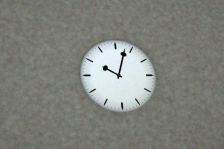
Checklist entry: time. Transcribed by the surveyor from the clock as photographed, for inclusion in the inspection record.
10:03
